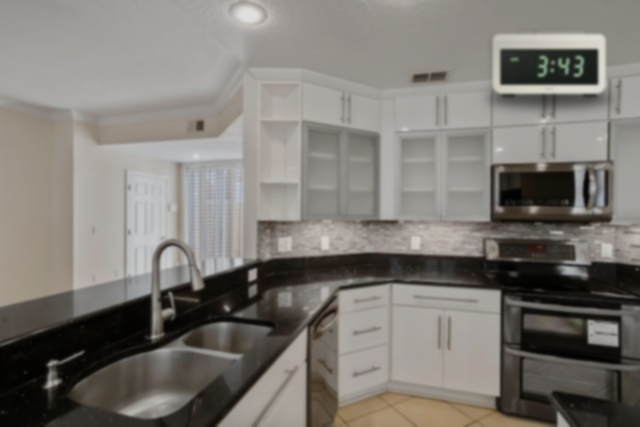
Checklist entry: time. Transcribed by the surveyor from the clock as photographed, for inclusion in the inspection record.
3:43
